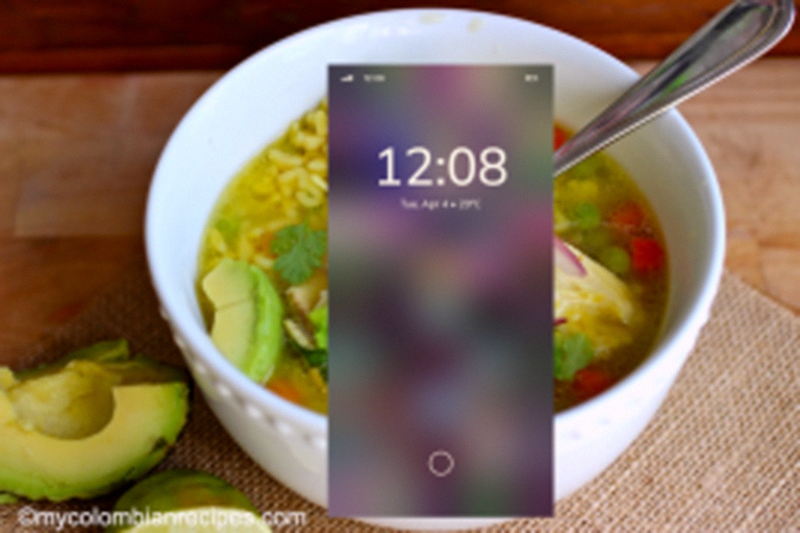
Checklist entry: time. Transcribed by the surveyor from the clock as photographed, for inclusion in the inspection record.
12:08
